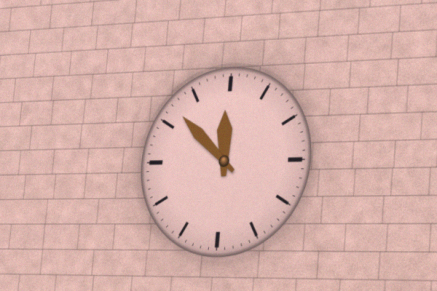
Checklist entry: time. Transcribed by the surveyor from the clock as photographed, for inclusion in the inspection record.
11:52
